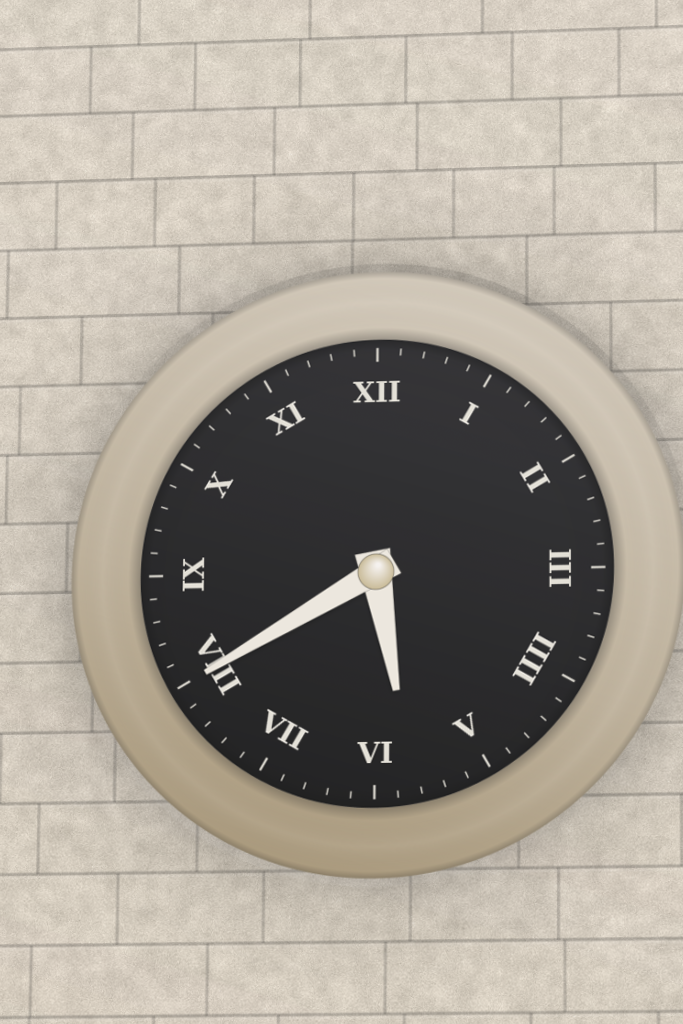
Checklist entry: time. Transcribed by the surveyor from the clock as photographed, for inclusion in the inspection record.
5:40
